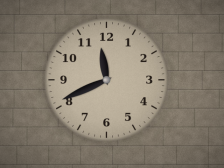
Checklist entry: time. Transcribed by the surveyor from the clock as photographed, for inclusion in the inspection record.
11:41
